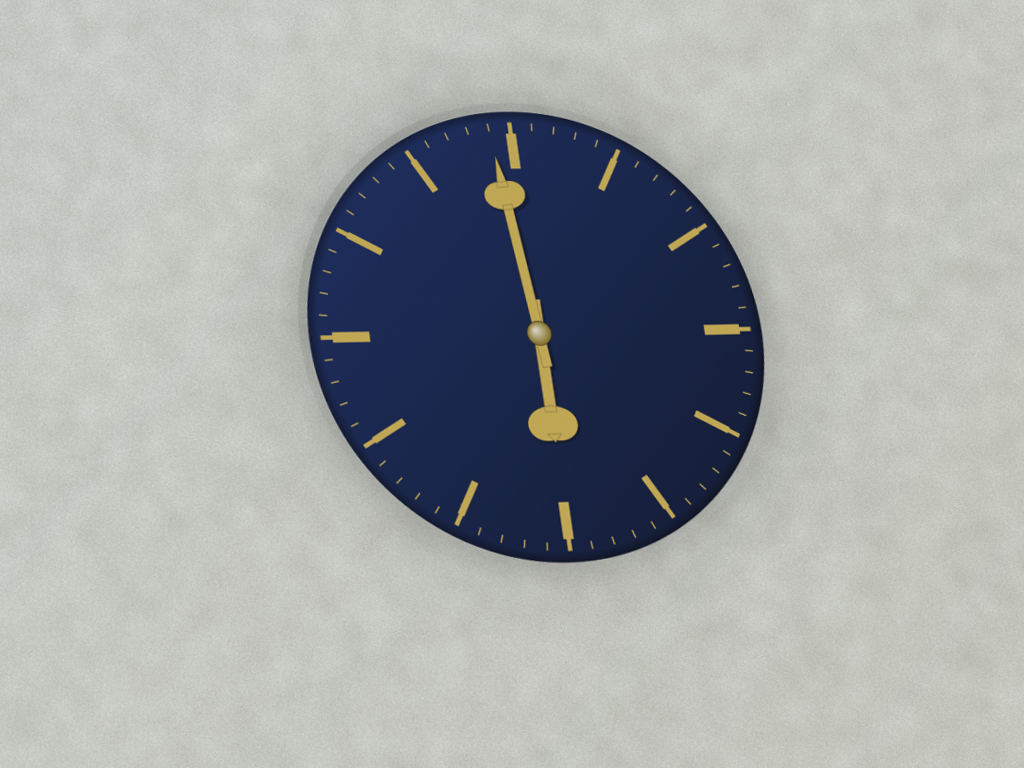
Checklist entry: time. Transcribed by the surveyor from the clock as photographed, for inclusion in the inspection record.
5:59
